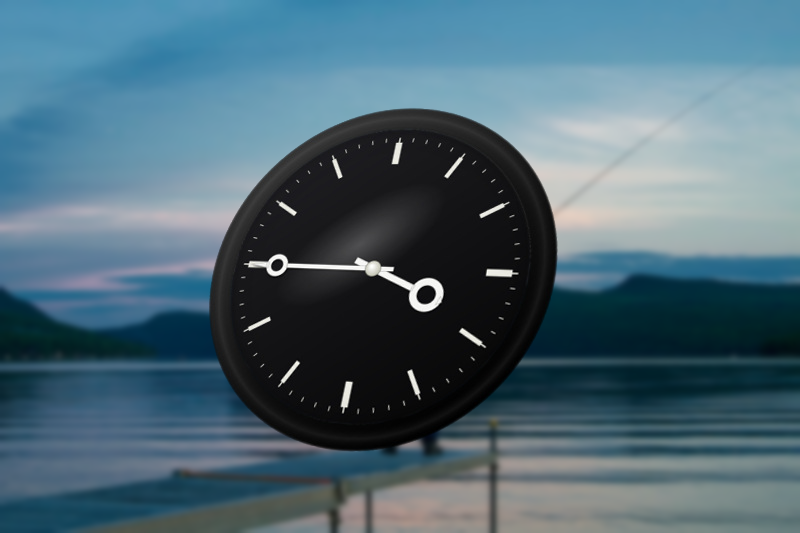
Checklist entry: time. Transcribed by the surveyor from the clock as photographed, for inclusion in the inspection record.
3:45
